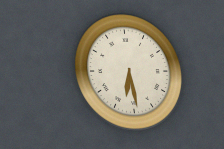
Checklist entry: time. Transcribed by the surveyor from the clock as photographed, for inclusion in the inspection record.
6:29
